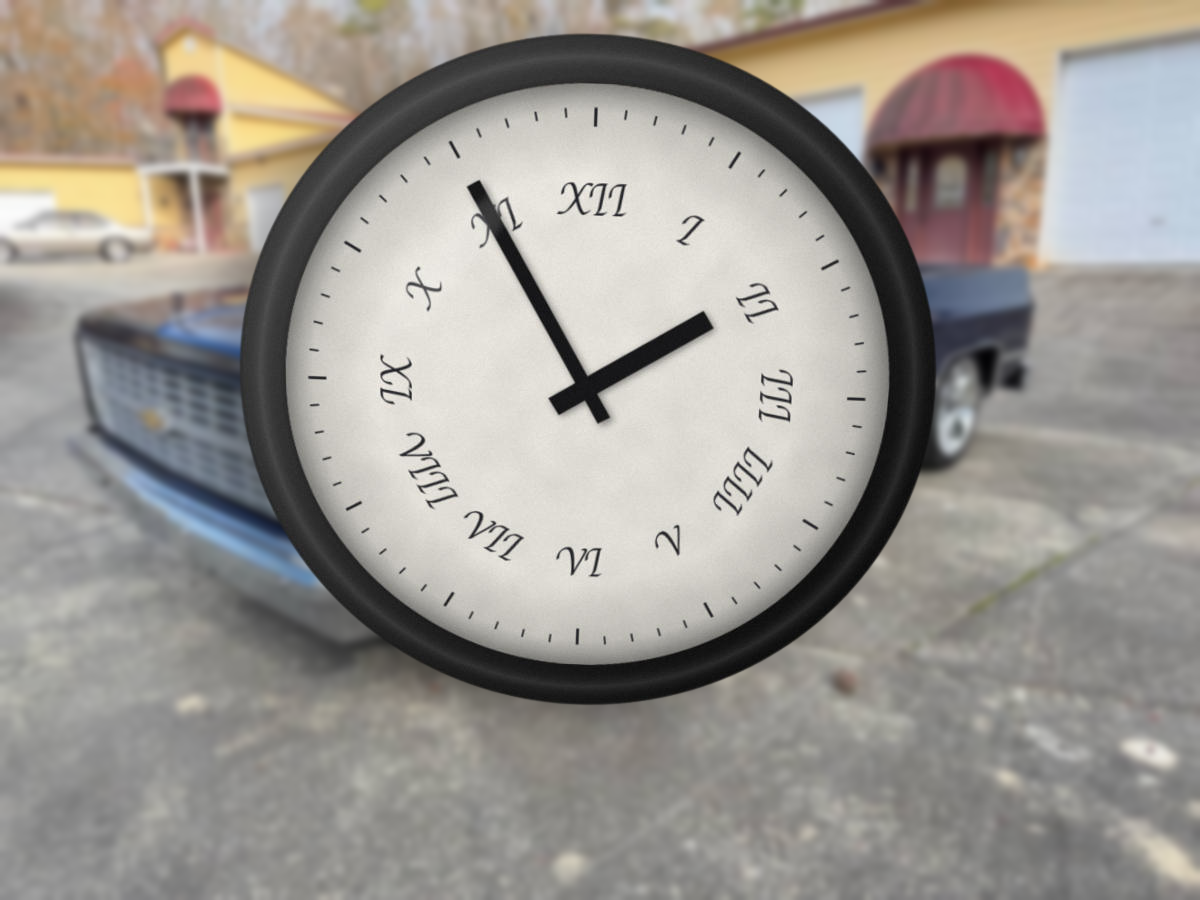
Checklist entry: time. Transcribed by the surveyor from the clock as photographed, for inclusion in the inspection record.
1:55
